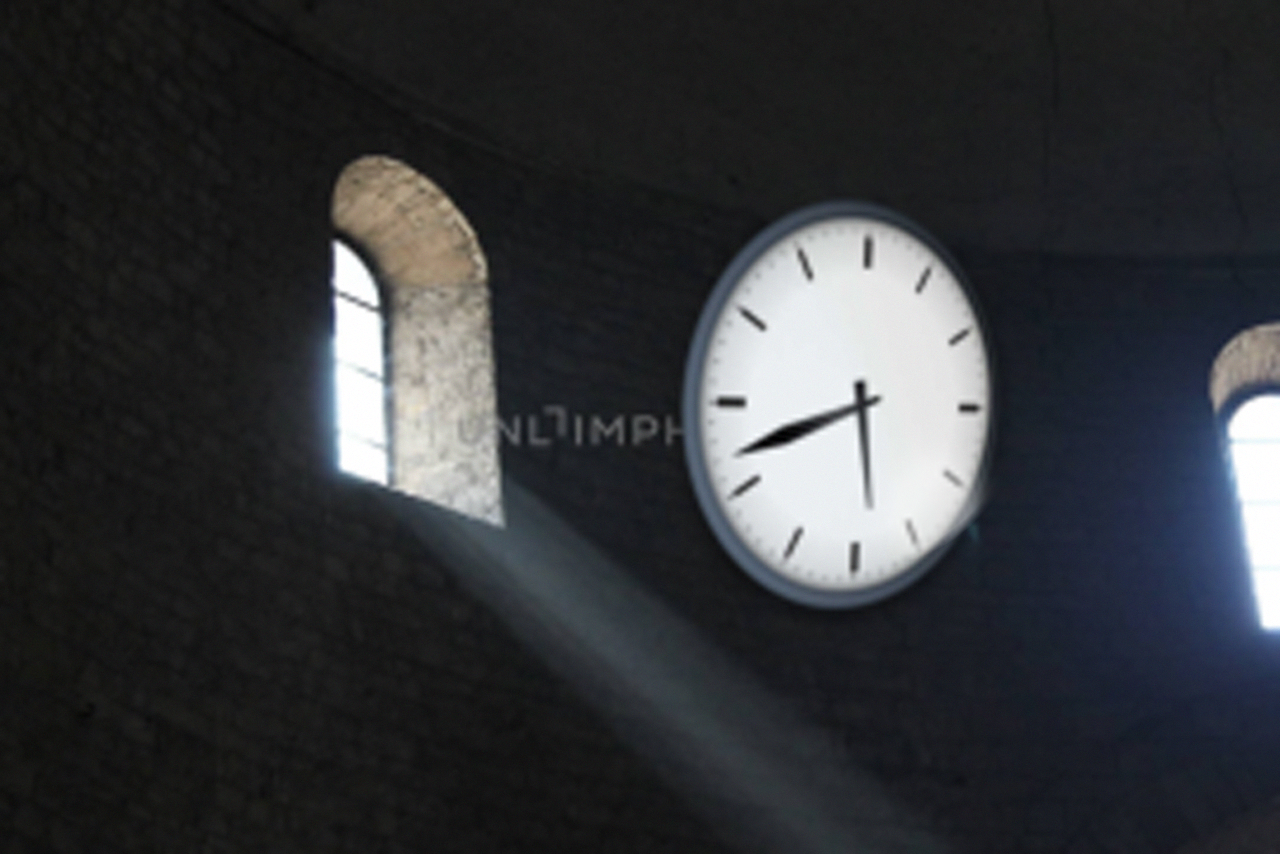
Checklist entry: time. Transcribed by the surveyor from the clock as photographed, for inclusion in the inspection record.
5:42
